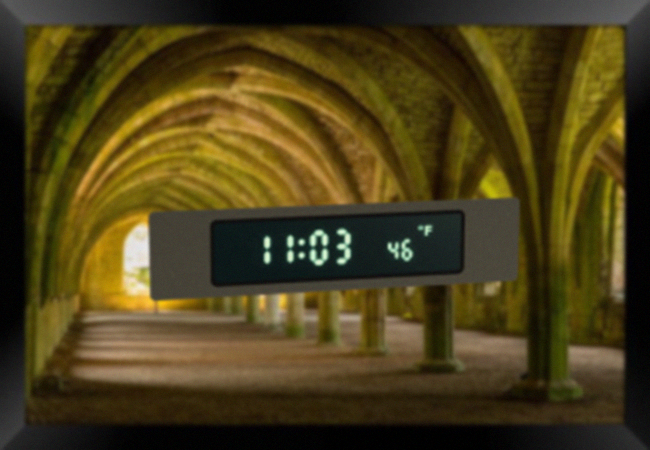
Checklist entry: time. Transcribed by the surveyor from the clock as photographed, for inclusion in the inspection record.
11:03
